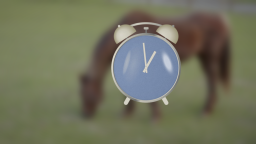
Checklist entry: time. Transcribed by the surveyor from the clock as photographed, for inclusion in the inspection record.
12:59
